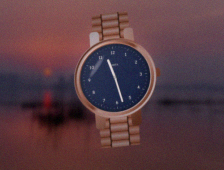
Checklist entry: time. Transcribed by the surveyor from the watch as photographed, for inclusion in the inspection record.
11:28
